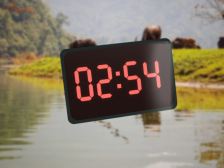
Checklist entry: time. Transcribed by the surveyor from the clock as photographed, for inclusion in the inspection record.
2:54
